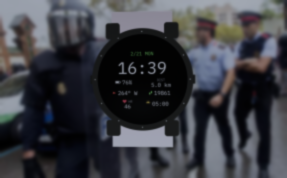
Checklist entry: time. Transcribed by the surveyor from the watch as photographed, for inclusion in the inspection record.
16:39
